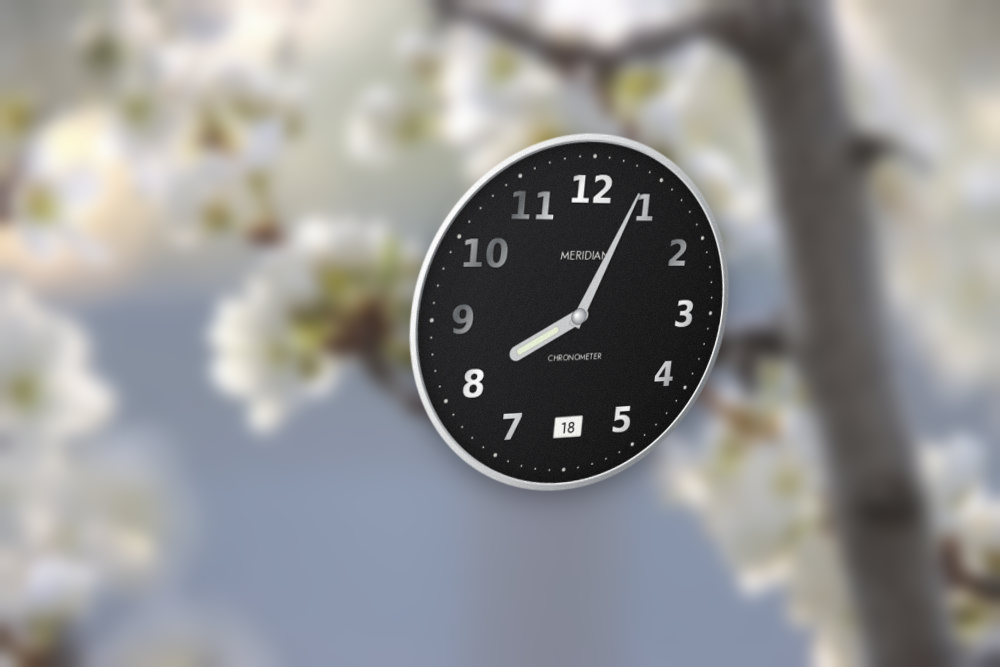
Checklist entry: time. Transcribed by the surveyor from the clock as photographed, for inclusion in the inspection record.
8:04
